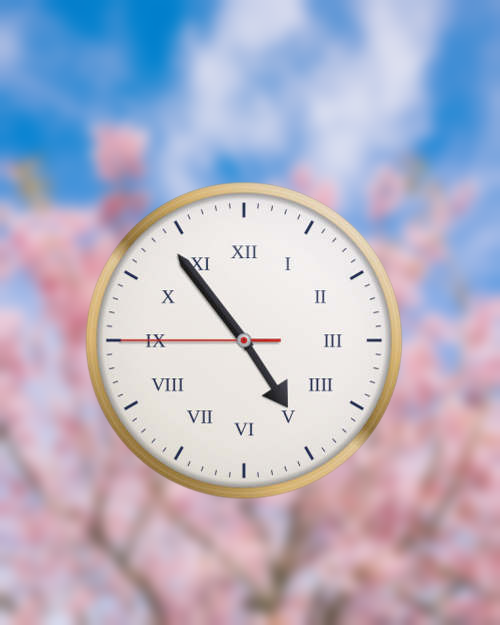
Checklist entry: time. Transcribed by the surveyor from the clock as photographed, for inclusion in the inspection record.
4:53:45
